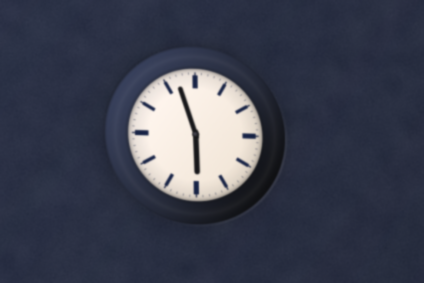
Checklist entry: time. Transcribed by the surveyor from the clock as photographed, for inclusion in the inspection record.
5:57
